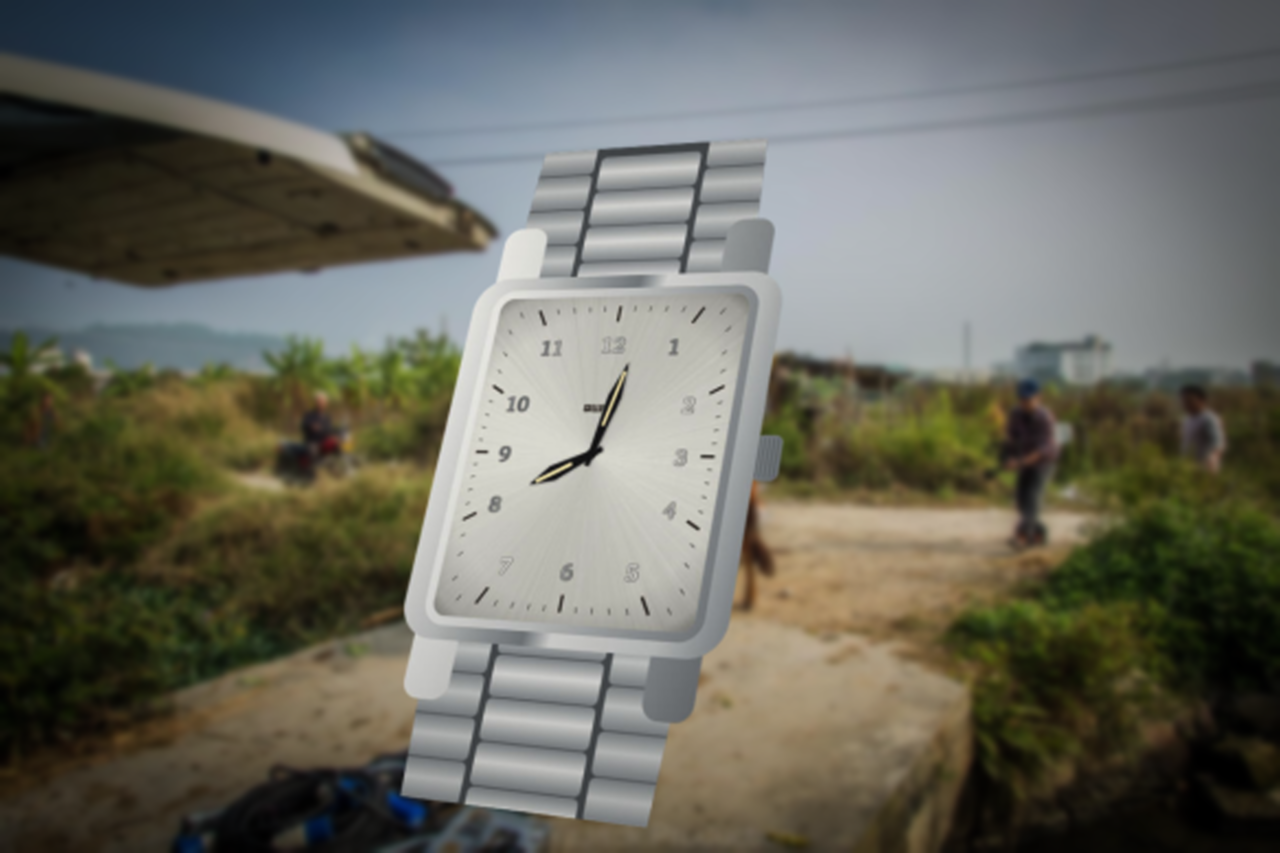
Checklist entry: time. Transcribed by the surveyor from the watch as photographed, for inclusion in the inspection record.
8:02
